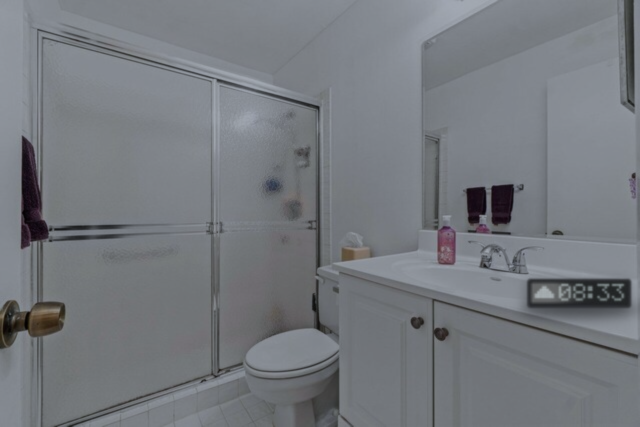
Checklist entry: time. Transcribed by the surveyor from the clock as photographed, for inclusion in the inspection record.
8:33
